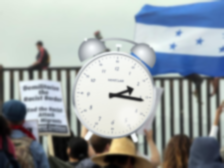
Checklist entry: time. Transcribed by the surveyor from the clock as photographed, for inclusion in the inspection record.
2:16
